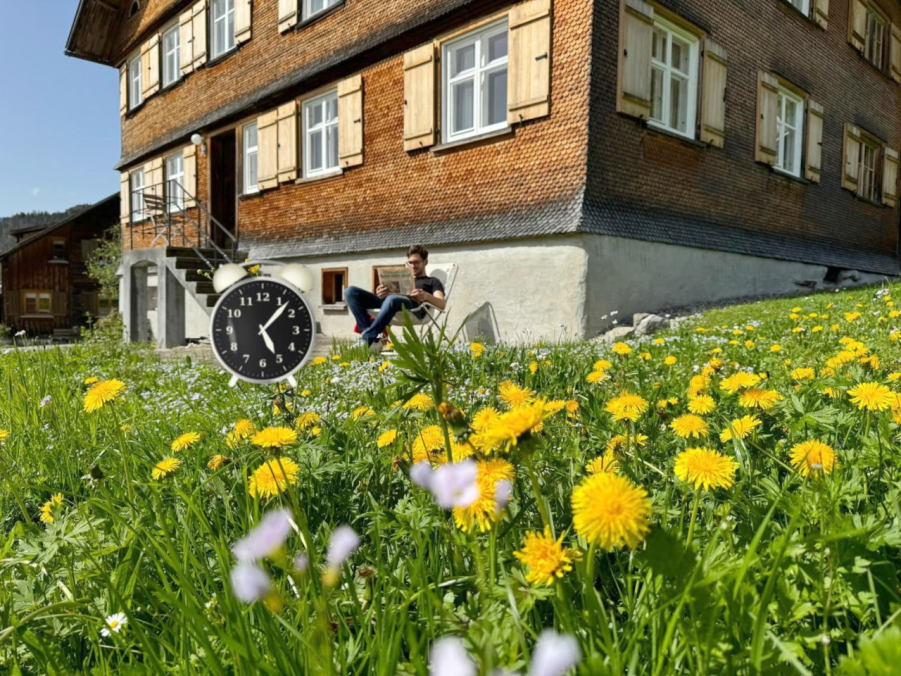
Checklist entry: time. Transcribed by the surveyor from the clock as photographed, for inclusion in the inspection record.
5:07
